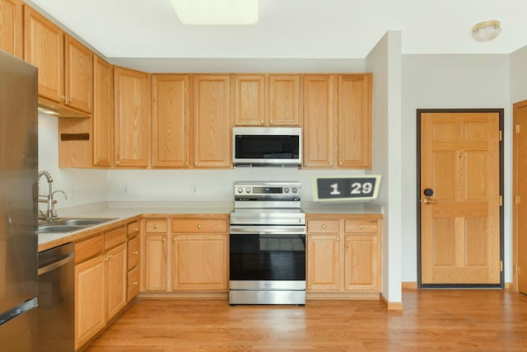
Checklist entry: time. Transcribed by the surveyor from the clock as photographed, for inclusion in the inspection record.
1:29
